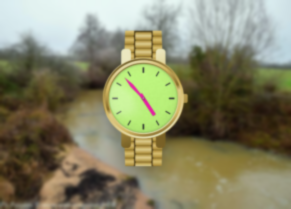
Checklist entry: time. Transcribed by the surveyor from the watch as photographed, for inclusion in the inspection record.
4:53
